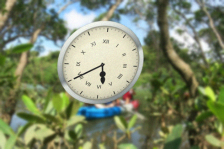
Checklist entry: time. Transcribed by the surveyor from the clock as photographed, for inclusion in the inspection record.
5:40
